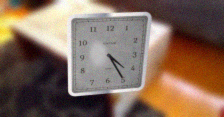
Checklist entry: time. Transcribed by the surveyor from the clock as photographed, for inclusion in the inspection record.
4:25
